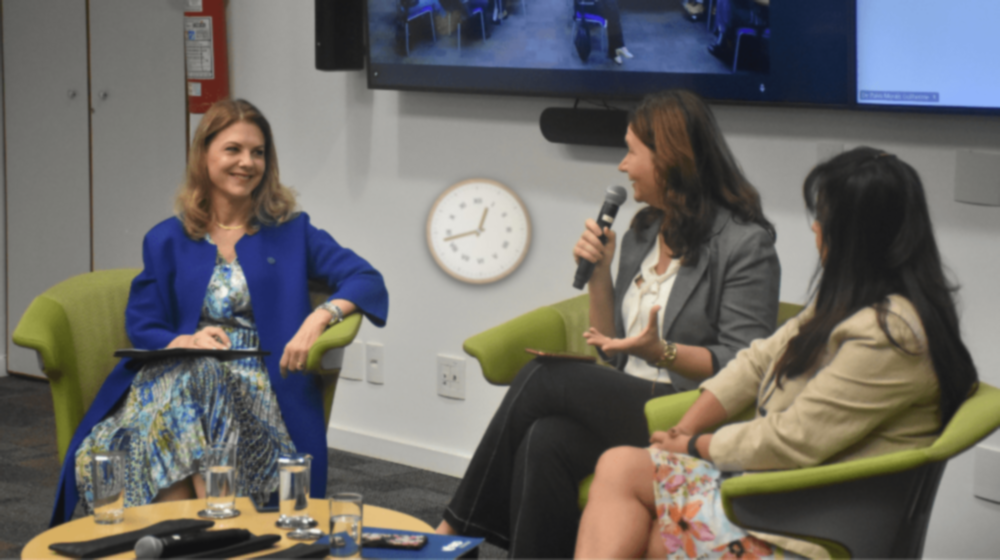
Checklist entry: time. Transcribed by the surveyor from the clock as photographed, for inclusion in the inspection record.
12:43
